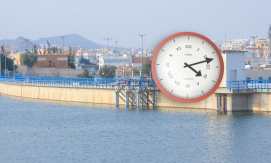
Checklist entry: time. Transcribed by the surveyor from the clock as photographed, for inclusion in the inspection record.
4:12
